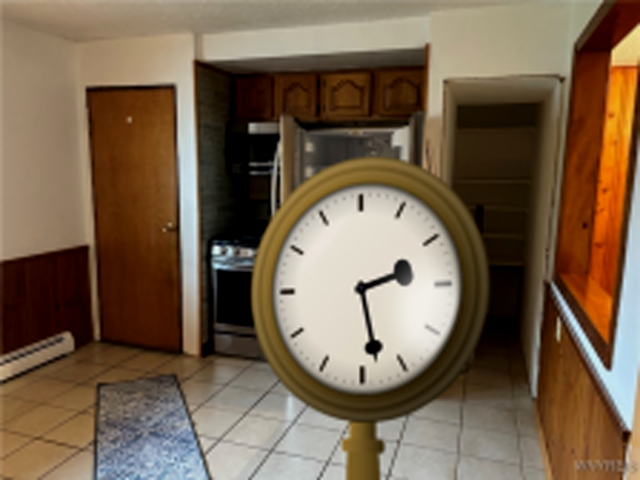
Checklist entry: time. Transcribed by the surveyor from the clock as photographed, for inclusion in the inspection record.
2:28
